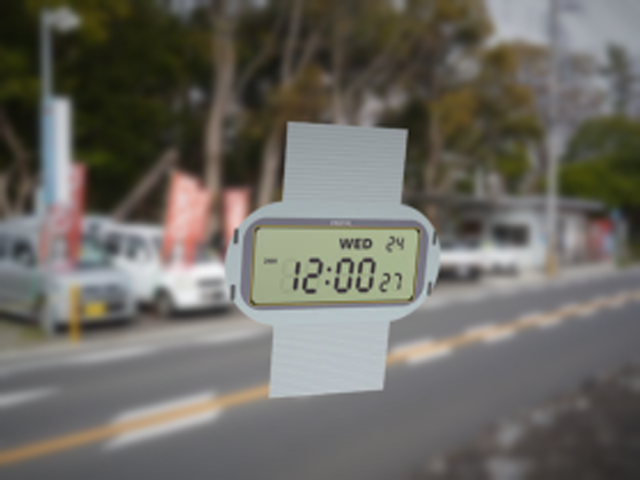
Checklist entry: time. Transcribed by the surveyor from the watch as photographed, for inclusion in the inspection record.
12:00:27
